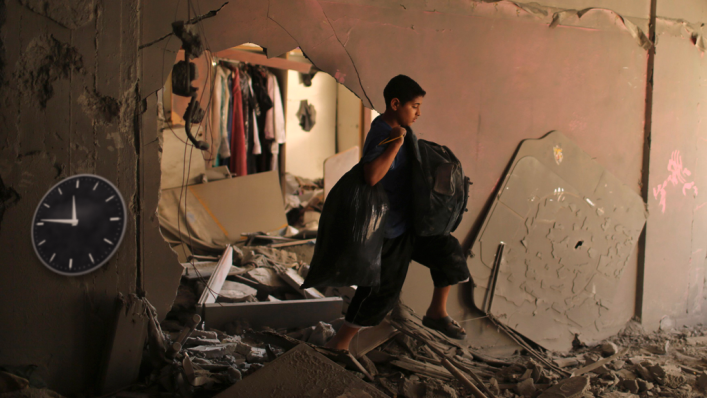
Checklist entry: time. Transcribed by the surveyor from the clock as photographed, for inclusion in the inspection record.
11:46
